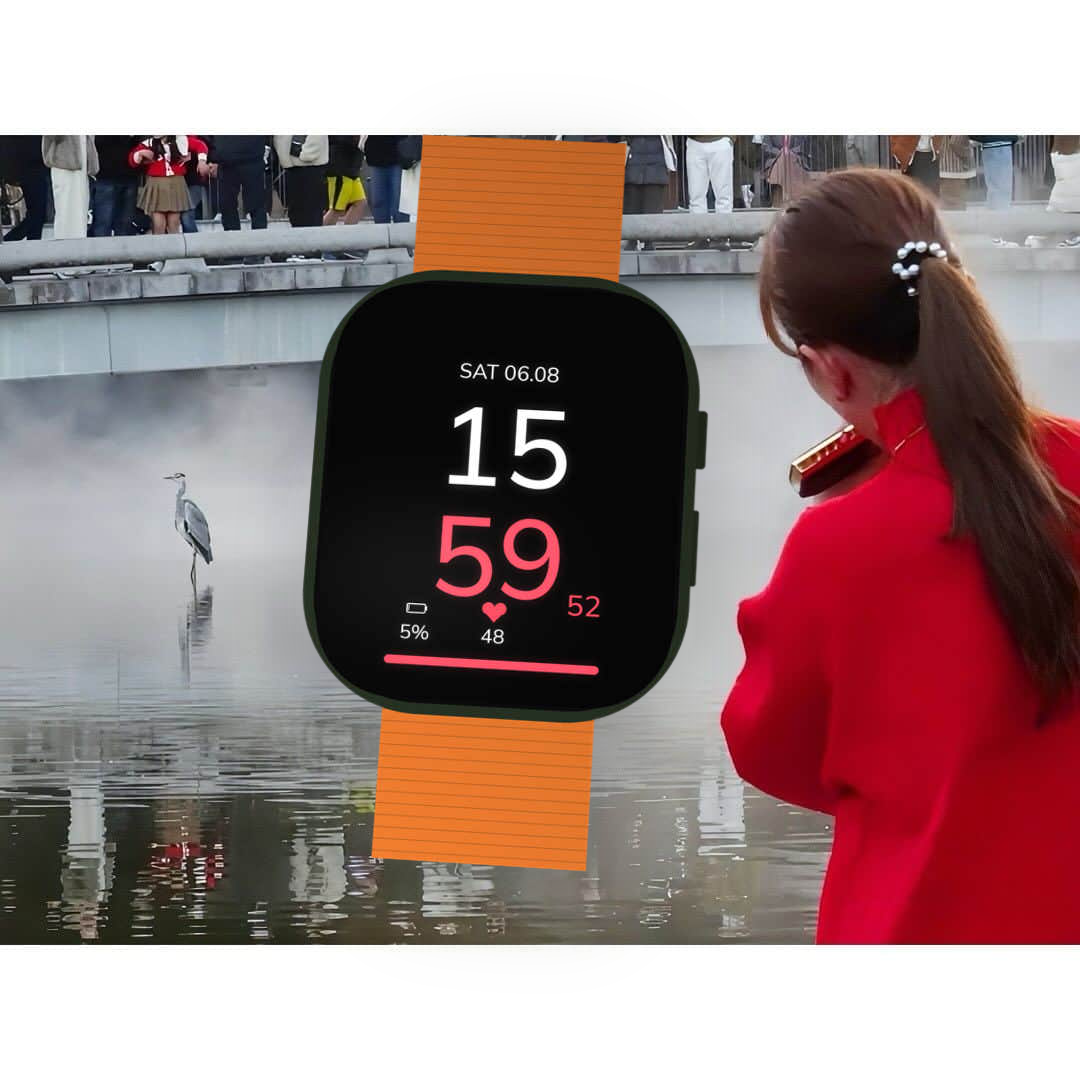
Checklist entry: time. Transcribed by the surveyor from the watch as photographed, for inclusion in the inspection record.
15:59:52
